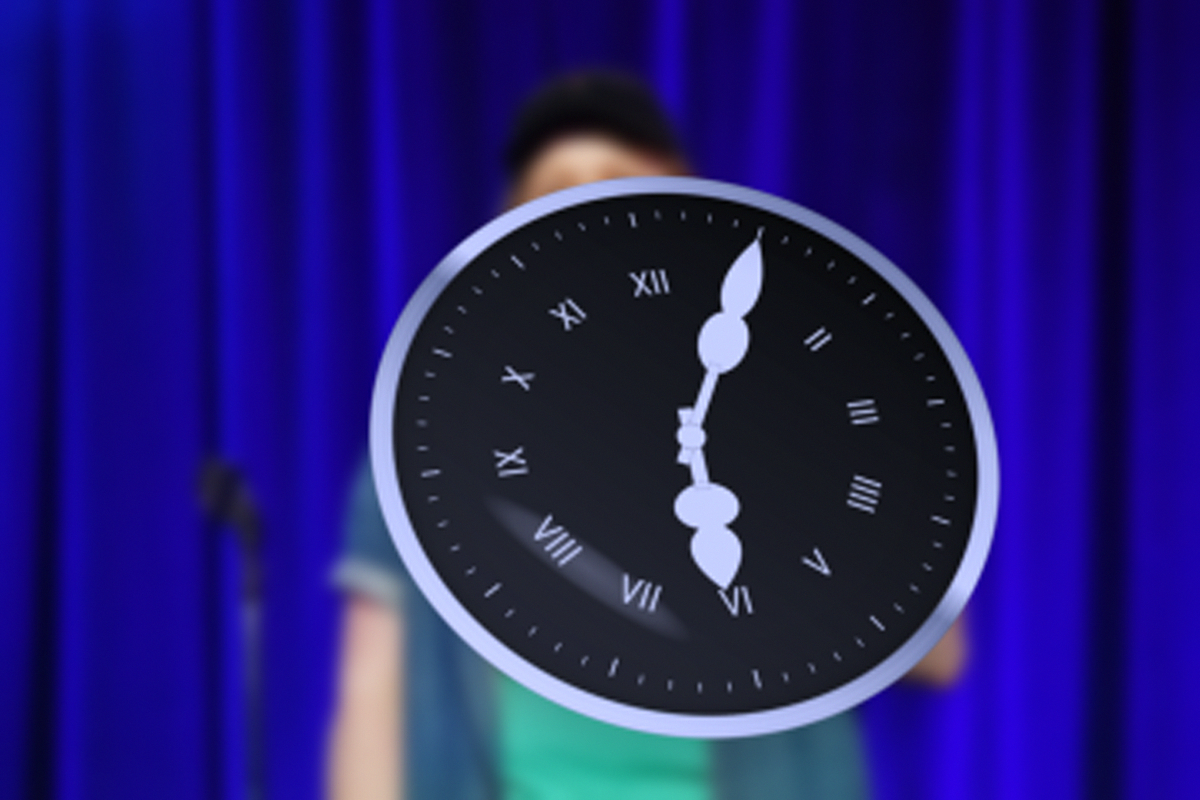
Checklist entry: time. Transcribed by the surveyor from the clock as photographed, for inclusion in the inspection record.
6:05
